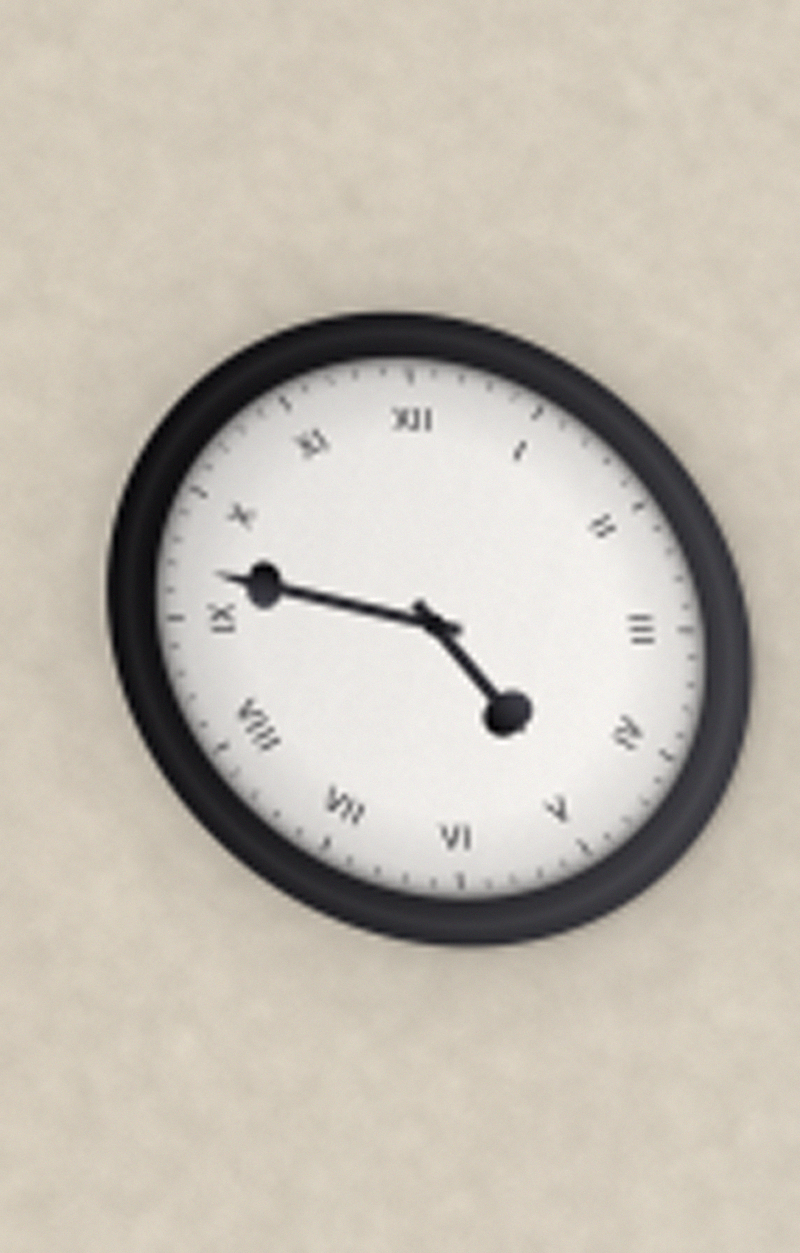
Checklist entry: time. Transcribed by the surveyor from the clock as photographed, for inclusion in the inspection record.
4:47
